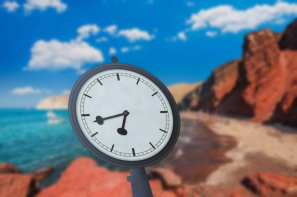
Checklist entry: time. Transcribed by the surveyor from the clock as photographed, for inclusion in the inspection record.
6:43
